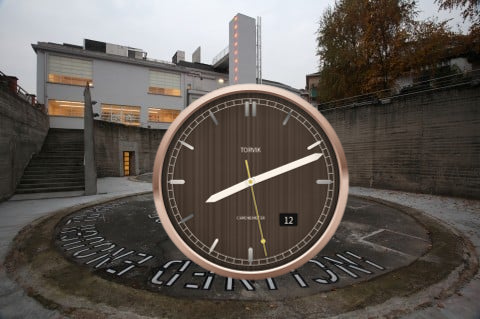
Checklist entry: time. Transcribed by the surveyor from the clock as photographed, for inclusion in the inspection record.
8:11:28
